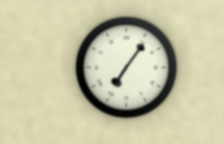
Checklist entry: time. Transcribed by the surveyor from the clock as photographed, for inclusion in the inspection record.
7:06
